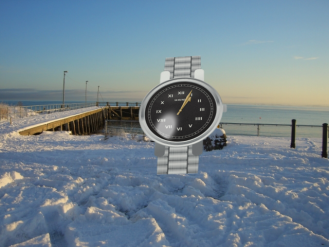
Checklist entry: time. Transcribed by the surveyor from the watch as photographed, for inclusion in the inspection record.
1:04
